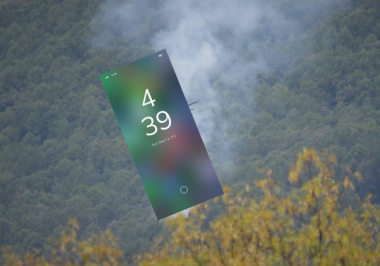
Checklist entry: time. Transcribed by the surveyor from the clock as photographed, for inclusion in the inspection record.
4:39
